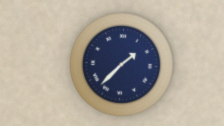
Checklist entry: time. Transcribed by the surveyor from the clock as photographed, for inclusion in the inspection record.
1:37
